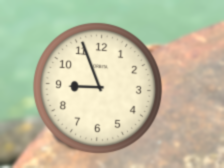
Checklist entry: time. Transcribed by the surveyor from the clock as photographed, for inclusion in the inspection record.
8:56
